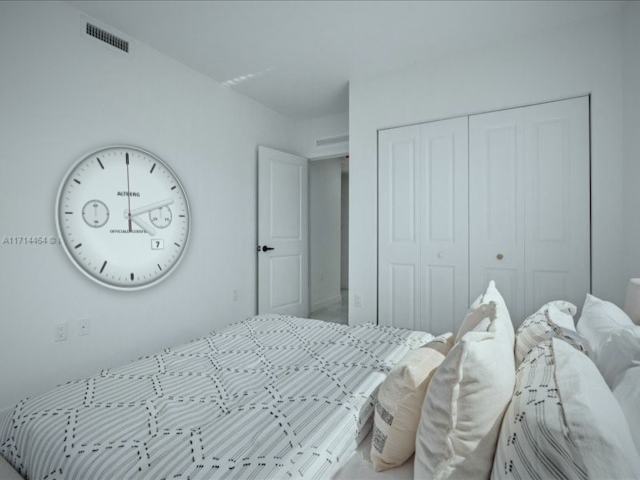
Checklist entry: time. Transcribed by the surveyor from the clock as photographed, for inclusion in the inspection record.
4:12
